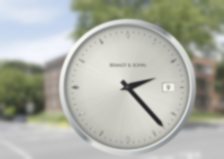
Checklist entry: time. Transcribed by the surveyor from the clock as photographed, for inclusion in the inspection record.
2:23
